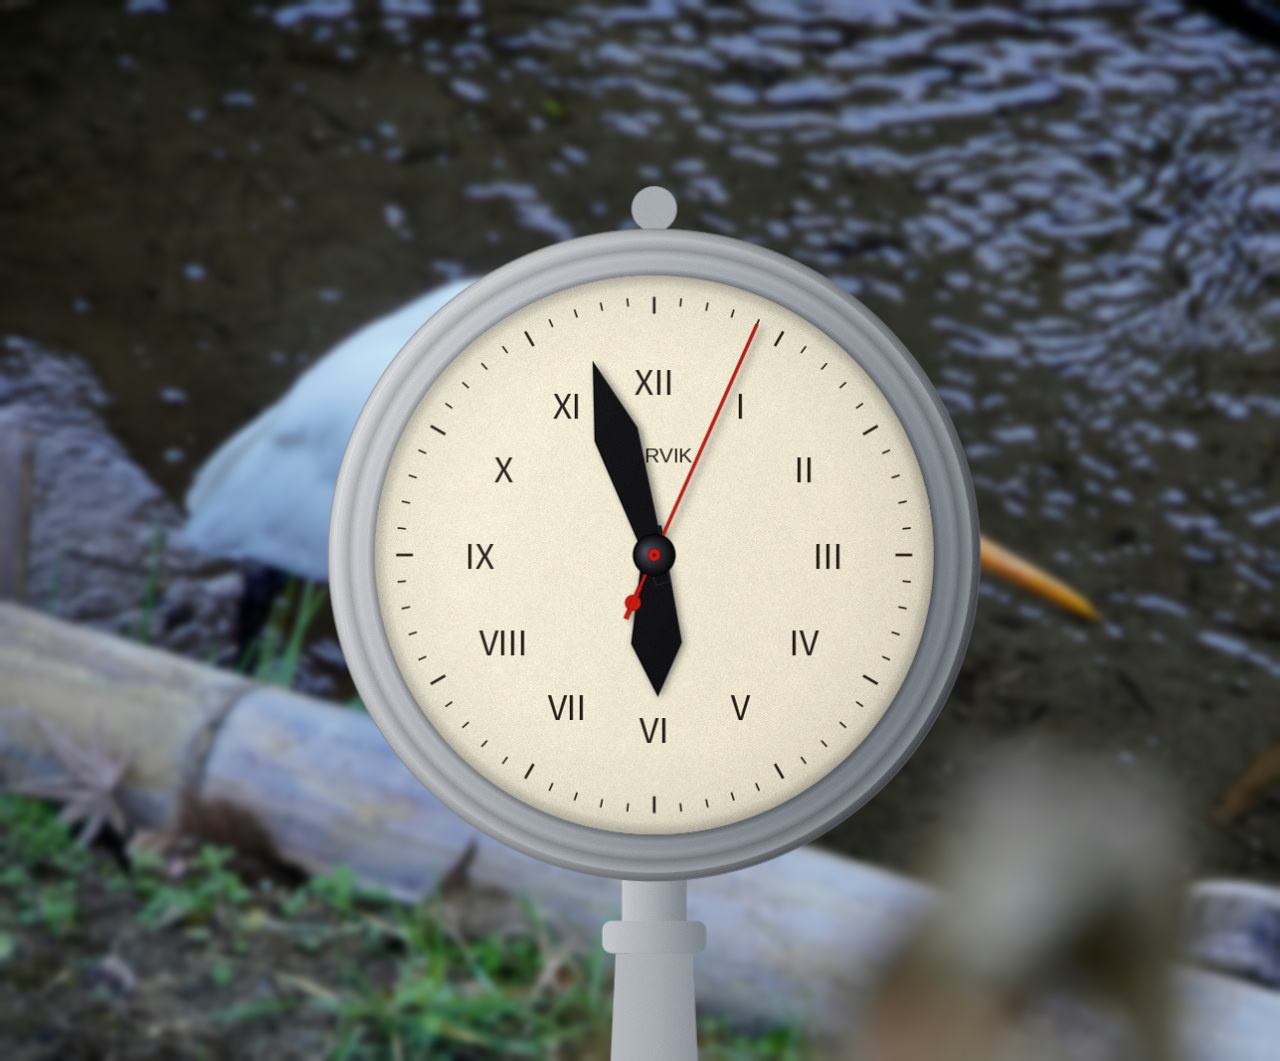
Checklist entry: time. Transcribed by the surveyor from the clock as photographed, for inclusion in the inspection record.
5:57:04
